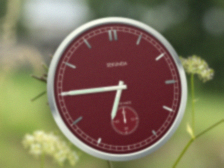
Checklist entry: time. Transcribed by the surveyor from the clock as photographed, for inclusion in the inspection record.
6:45
